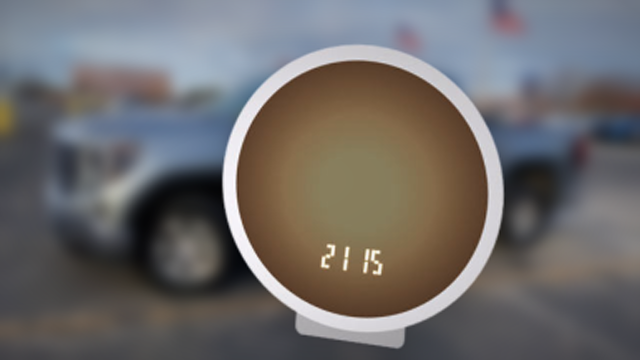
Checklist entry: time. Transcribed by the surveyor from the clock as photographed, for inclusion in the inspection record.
21:15
